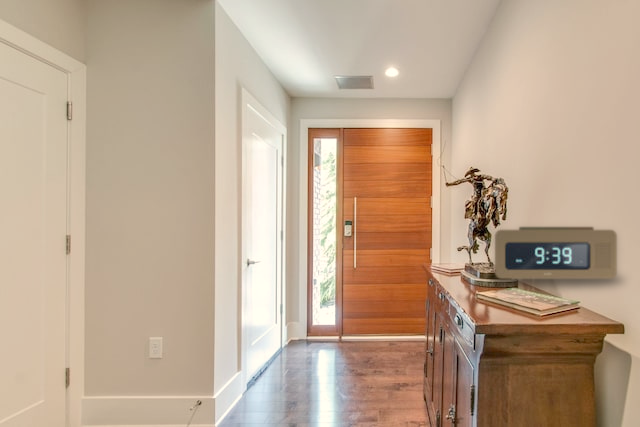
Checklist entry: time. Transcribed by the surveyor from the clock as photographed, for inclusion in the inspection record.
9:39
